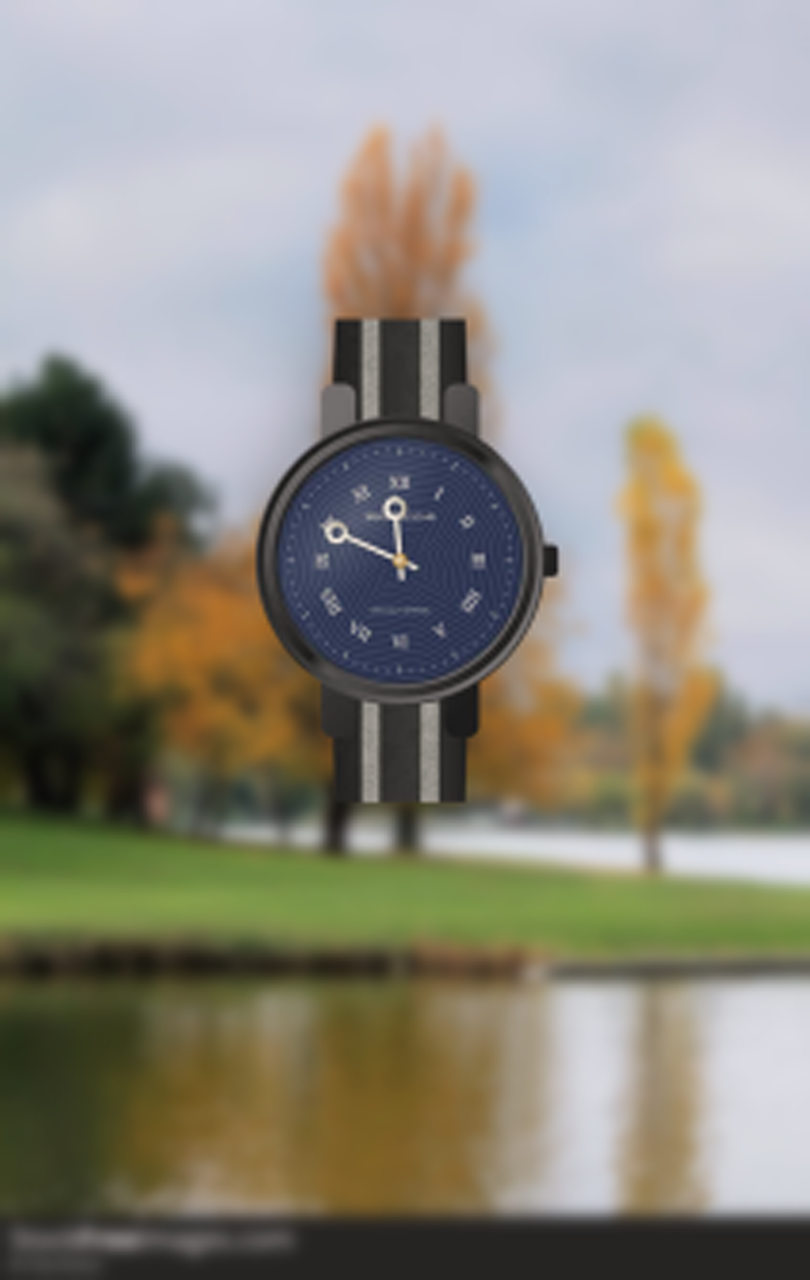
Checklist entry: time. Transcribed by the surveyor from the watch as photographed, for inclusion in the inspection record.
11:49
